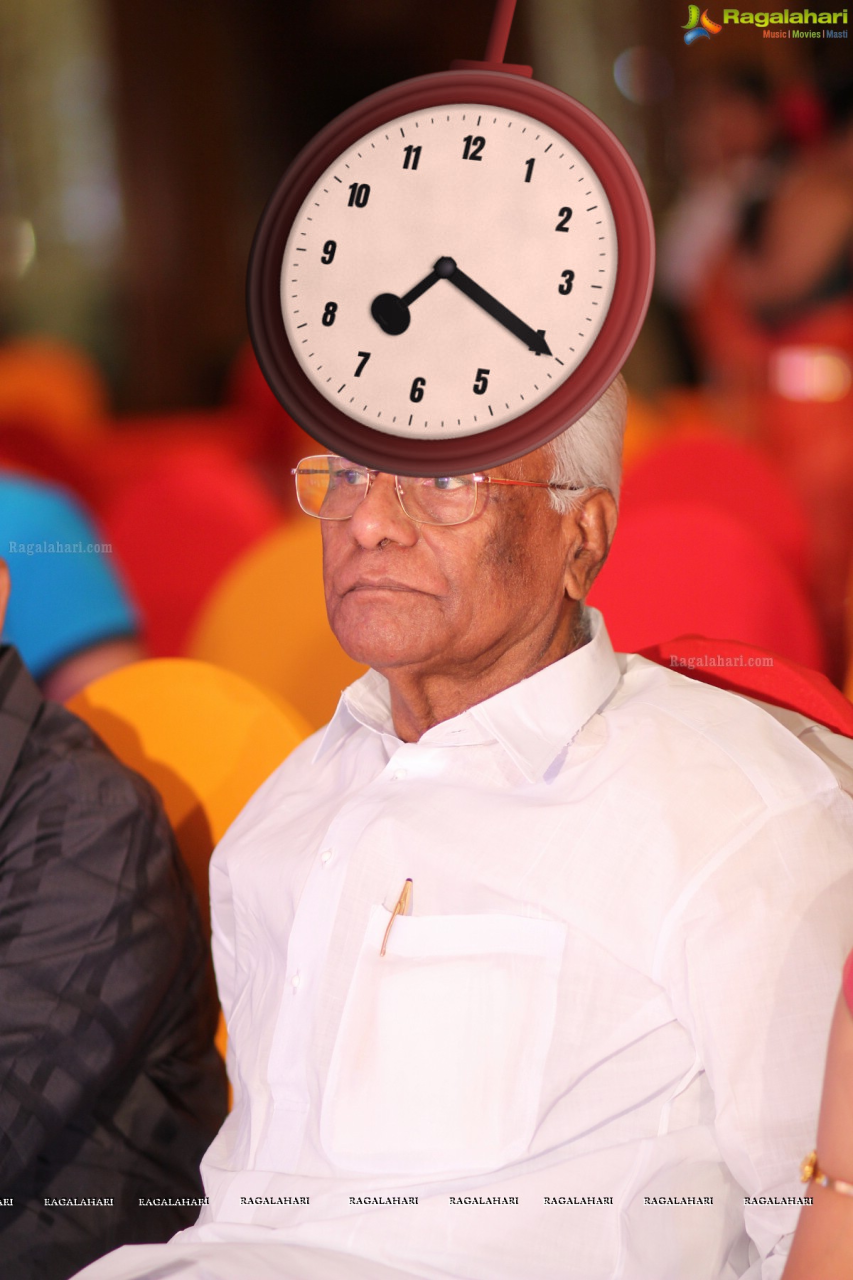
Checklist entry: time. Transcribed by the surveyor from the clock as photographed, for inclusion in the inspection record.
7:20
